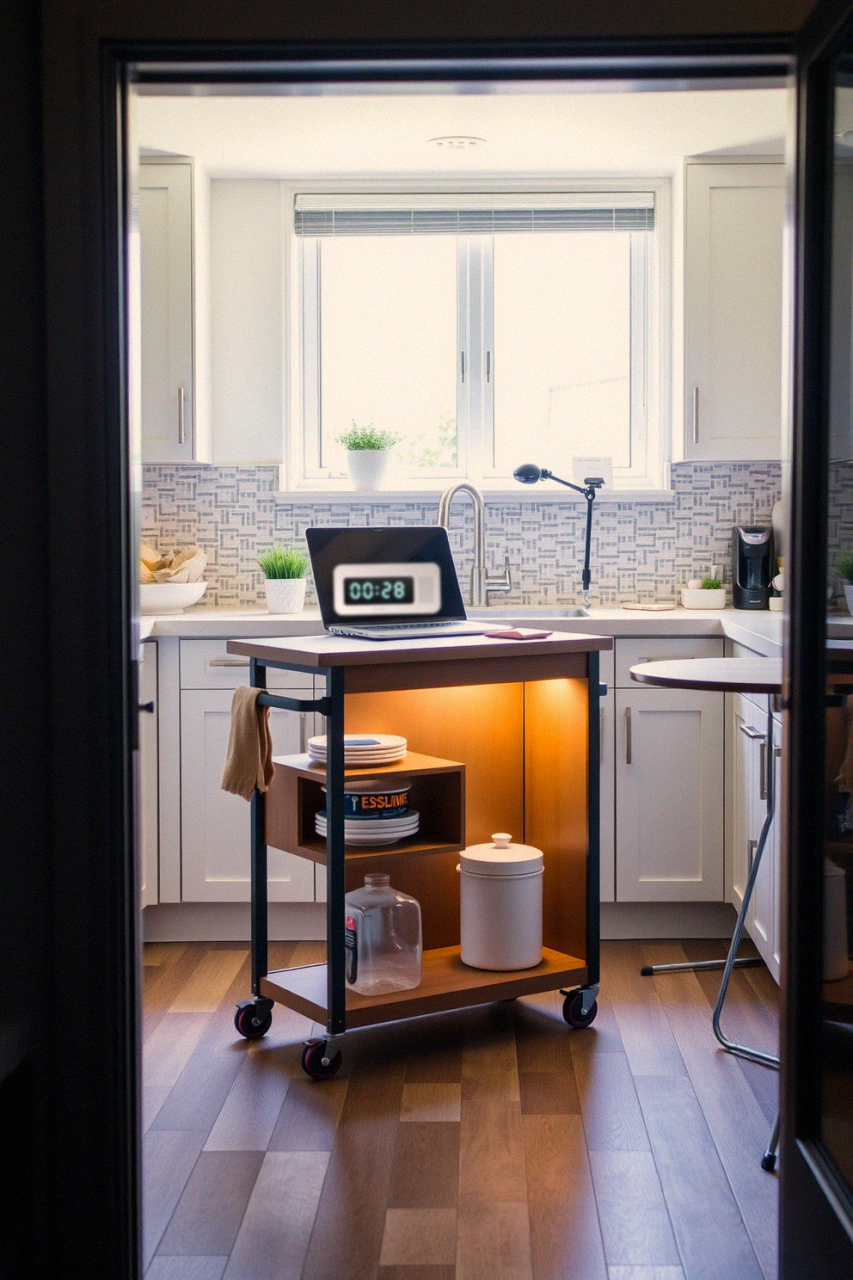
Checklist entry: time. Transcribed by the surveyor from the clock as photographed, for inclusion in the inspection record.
0:28
